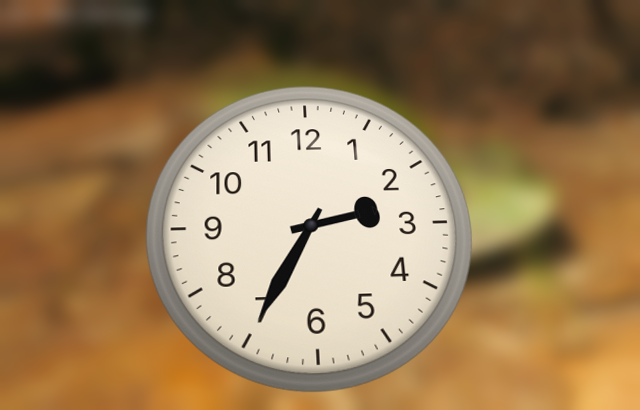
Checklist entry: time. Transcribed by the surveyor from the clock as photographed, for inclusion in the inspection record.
2:35
